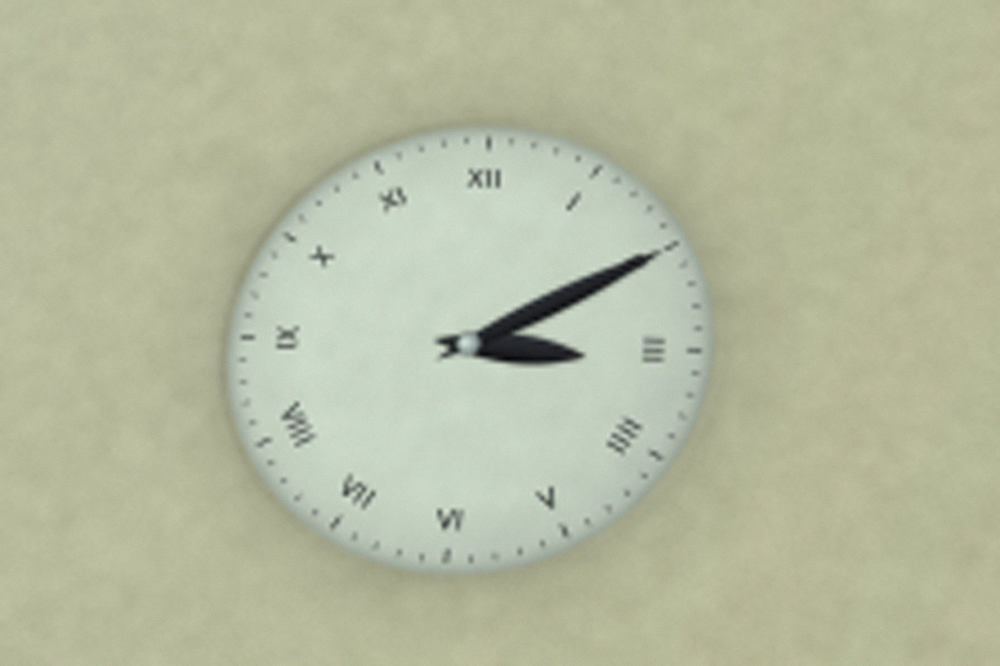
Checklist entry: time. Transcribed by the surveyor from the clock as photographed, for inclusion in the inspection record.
3:10
